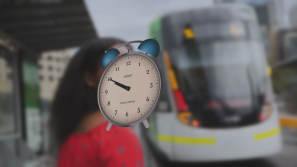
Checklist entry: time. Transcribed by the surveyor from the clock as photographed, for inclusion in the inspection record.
9:50
